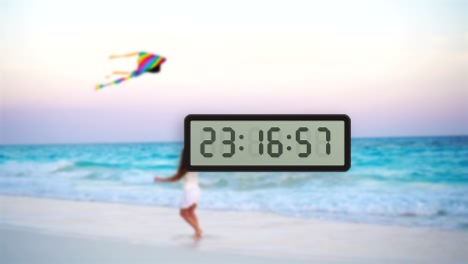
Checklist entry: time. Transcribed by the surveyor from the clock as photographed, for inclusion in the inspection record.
23:16:57
